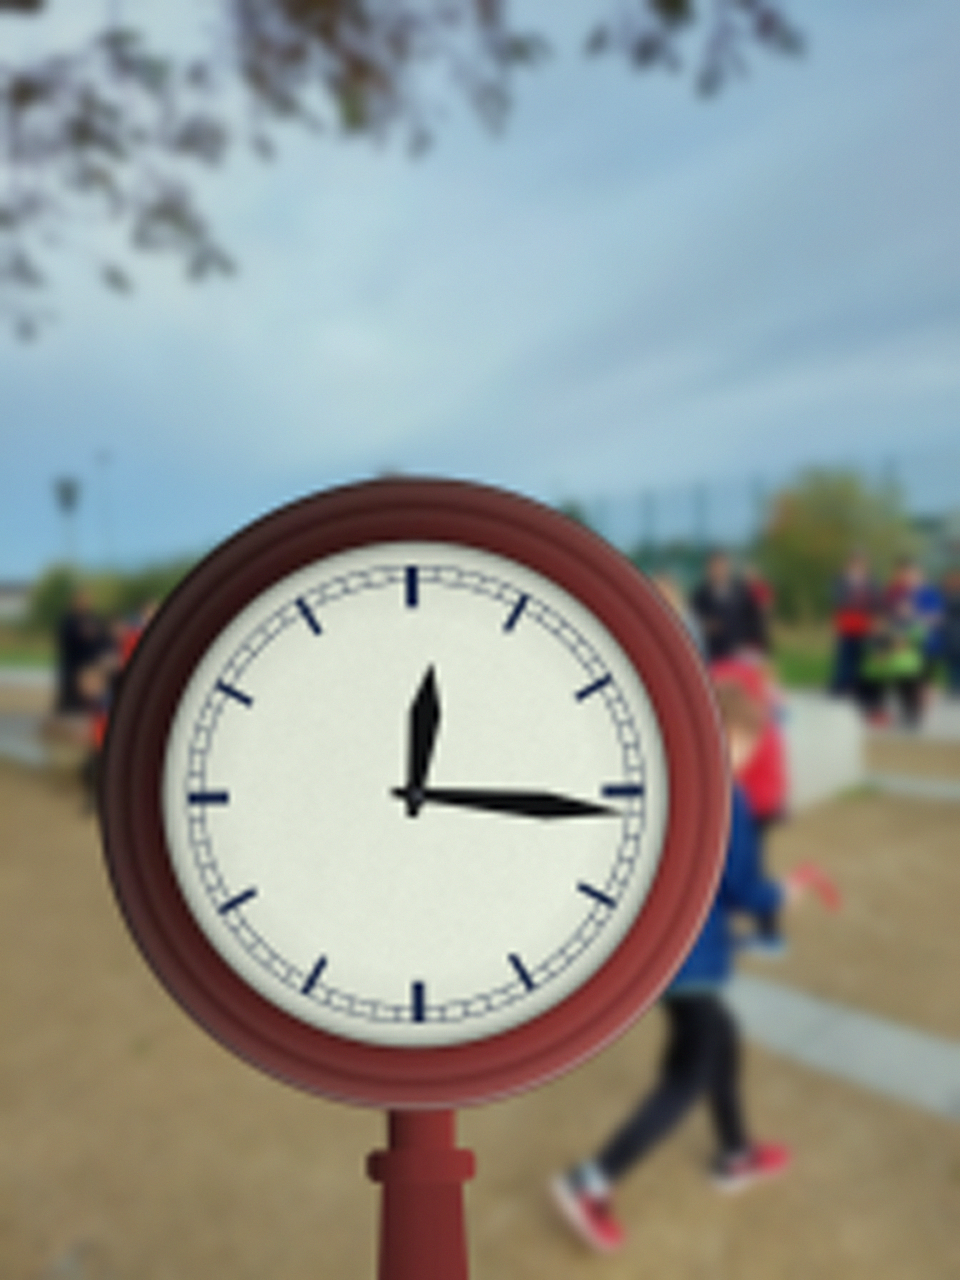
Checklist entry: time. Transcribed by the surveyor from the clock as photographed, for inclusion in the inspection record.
12:16
